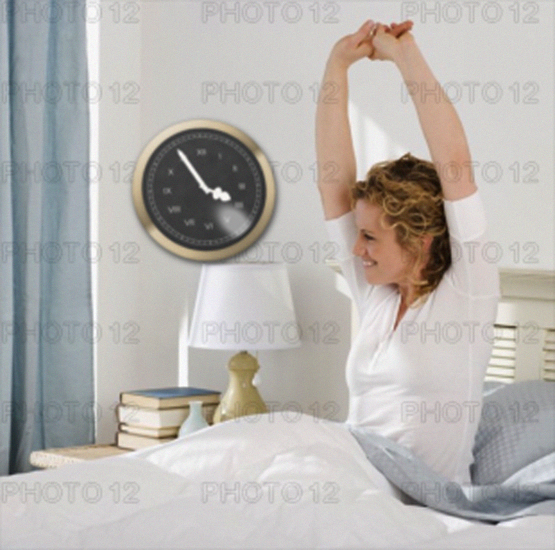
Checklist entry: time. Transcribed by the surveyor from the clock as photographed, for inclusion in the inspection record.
3:55
